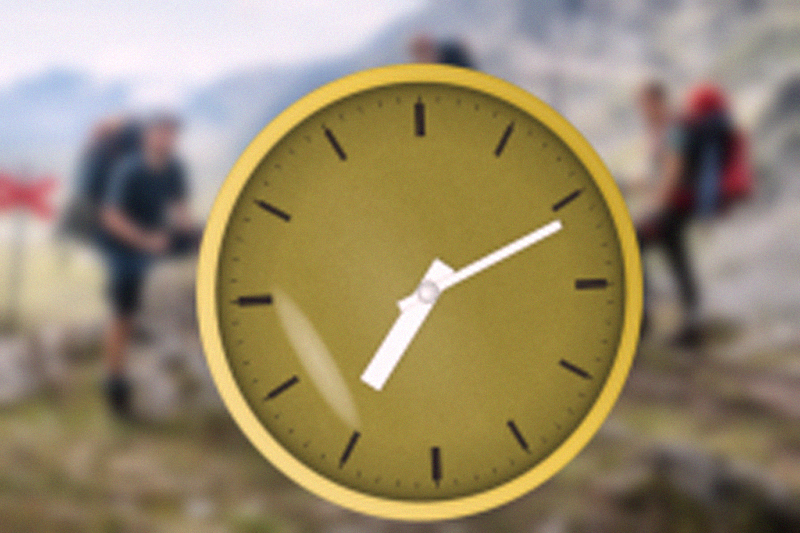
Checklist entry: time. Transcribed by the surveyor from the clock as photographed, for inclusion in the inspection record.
7:11
